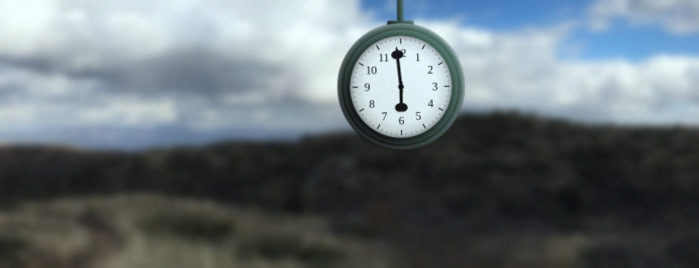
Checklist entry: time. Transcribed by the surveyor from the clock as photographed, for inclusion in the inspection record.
5:59
